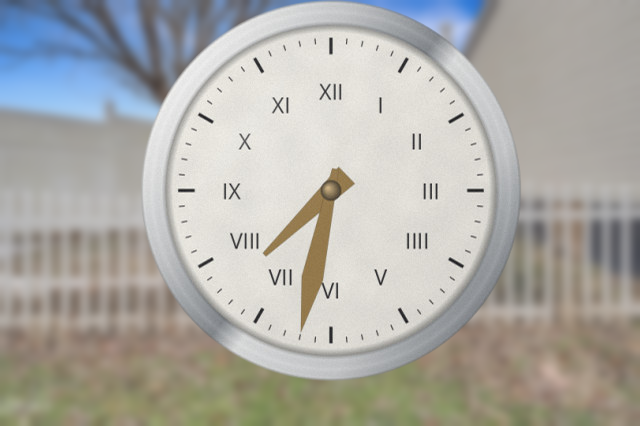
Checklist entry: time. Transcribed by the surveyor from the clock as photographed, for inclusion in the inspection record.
7:32
